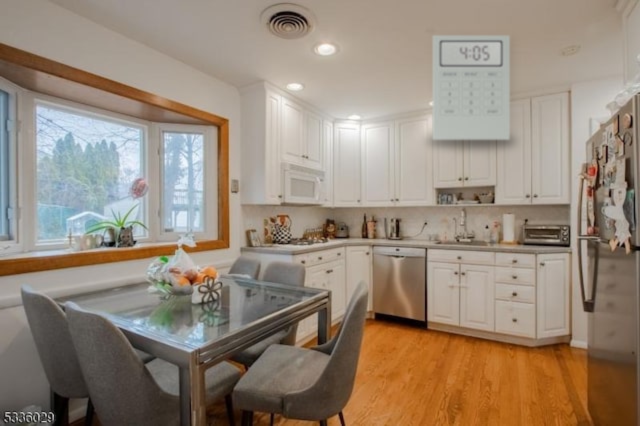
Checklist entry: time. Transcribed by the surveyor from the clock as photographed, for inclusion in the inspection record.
4:05
